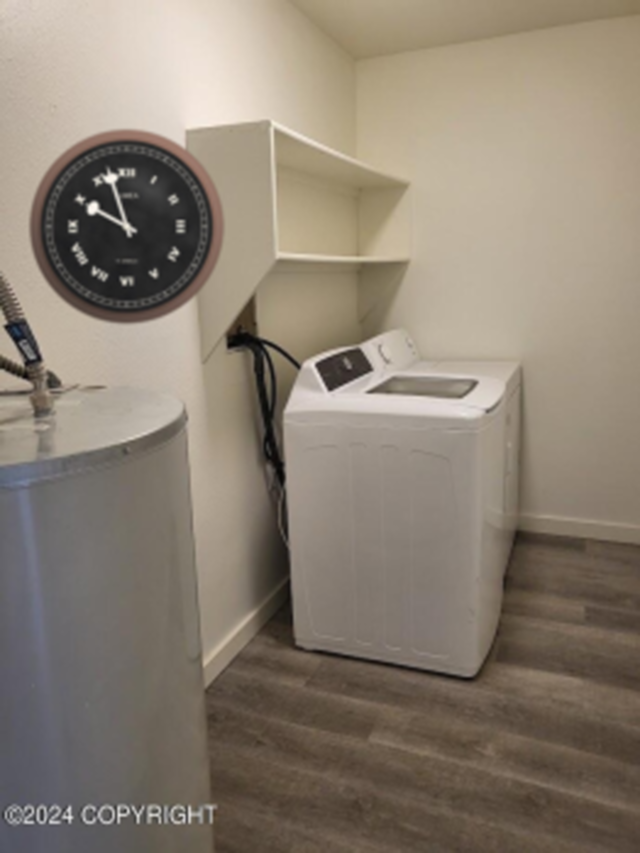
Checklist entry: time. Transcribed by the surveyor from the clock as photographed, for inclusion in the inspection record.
9:57
